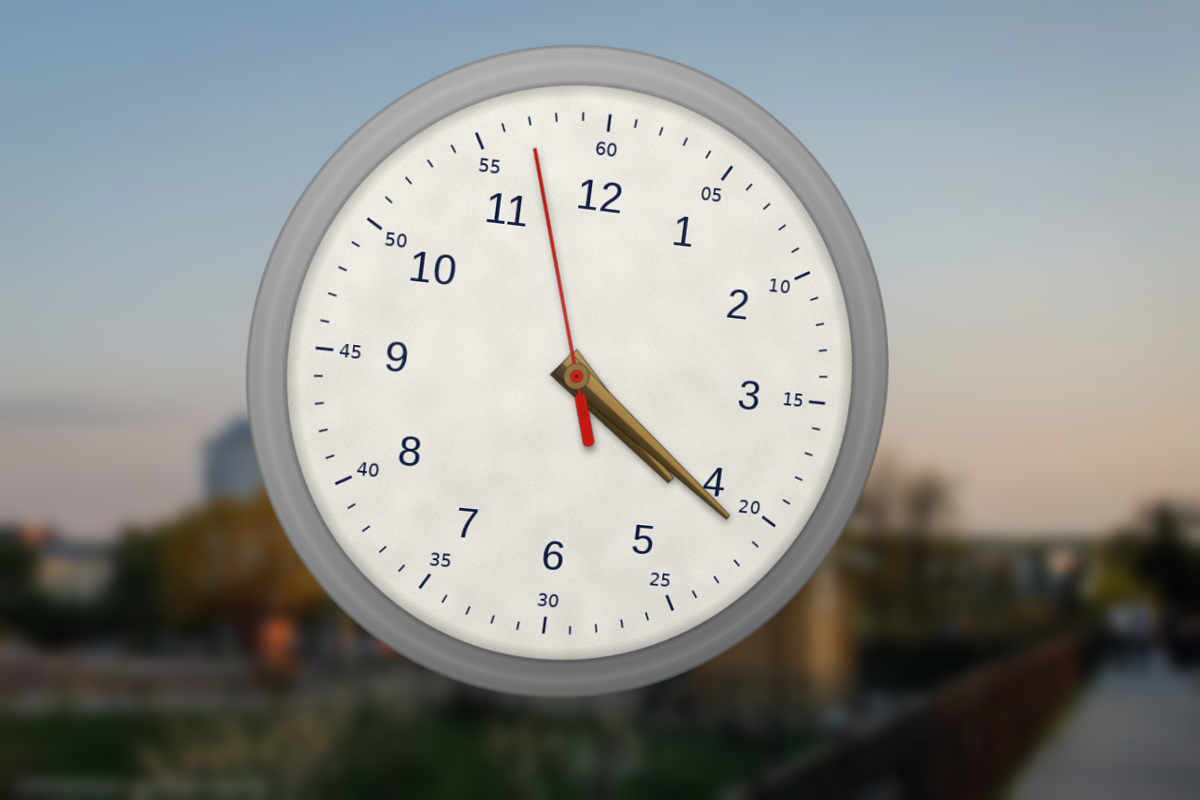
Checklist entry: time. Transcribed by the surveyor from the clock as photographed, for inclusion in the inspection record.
4:20:57
